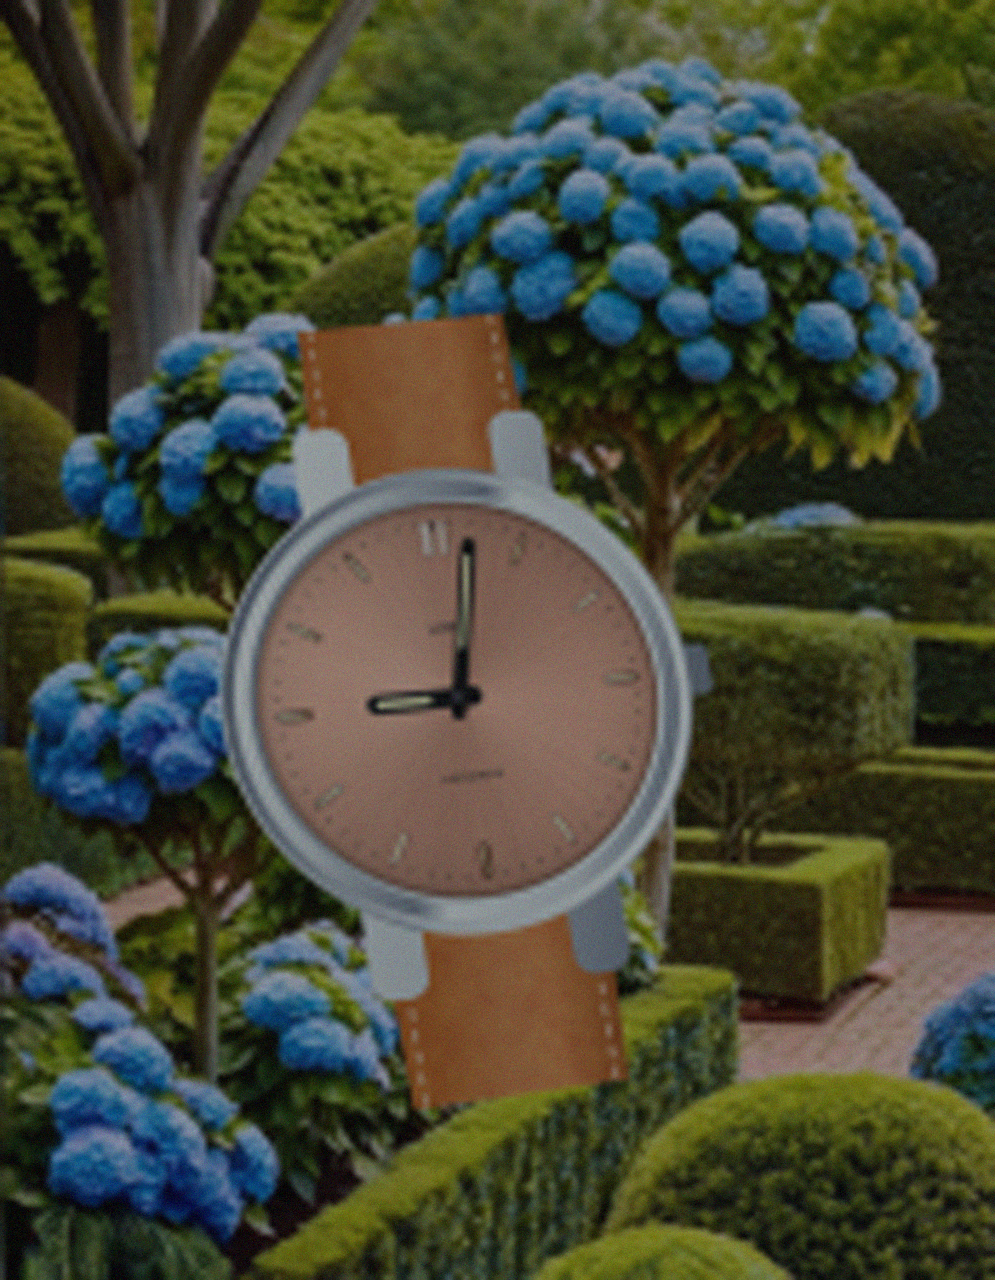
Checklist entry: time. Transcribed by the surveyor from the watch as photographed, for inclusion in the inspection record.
9:02
